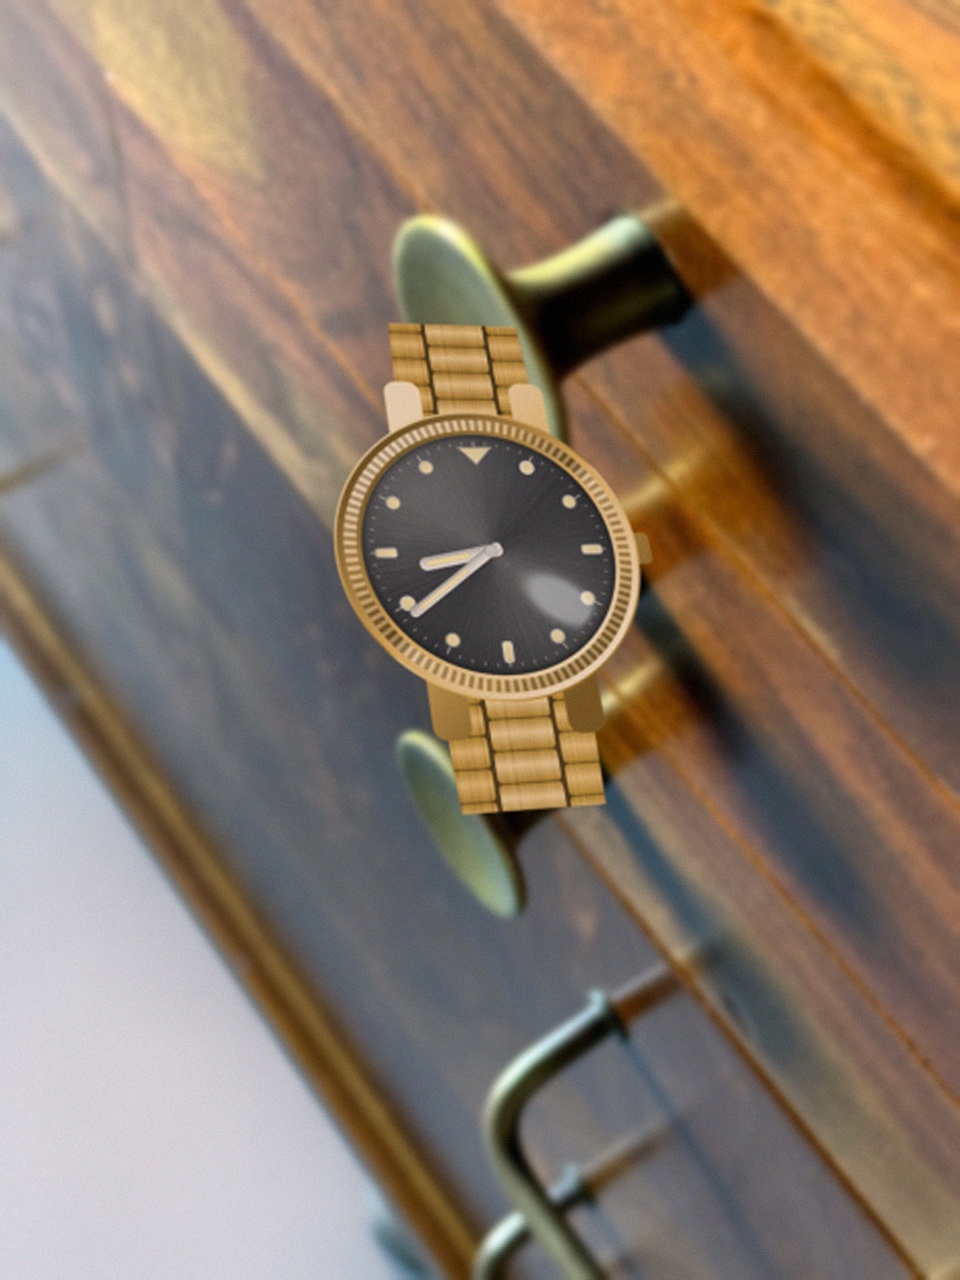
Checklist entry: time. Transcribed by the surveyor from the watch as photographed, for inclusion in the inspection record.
8:39
